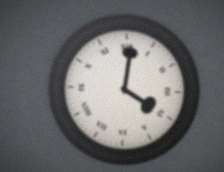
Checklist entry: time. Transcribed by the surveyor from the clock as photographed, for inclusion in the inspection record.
4:01
